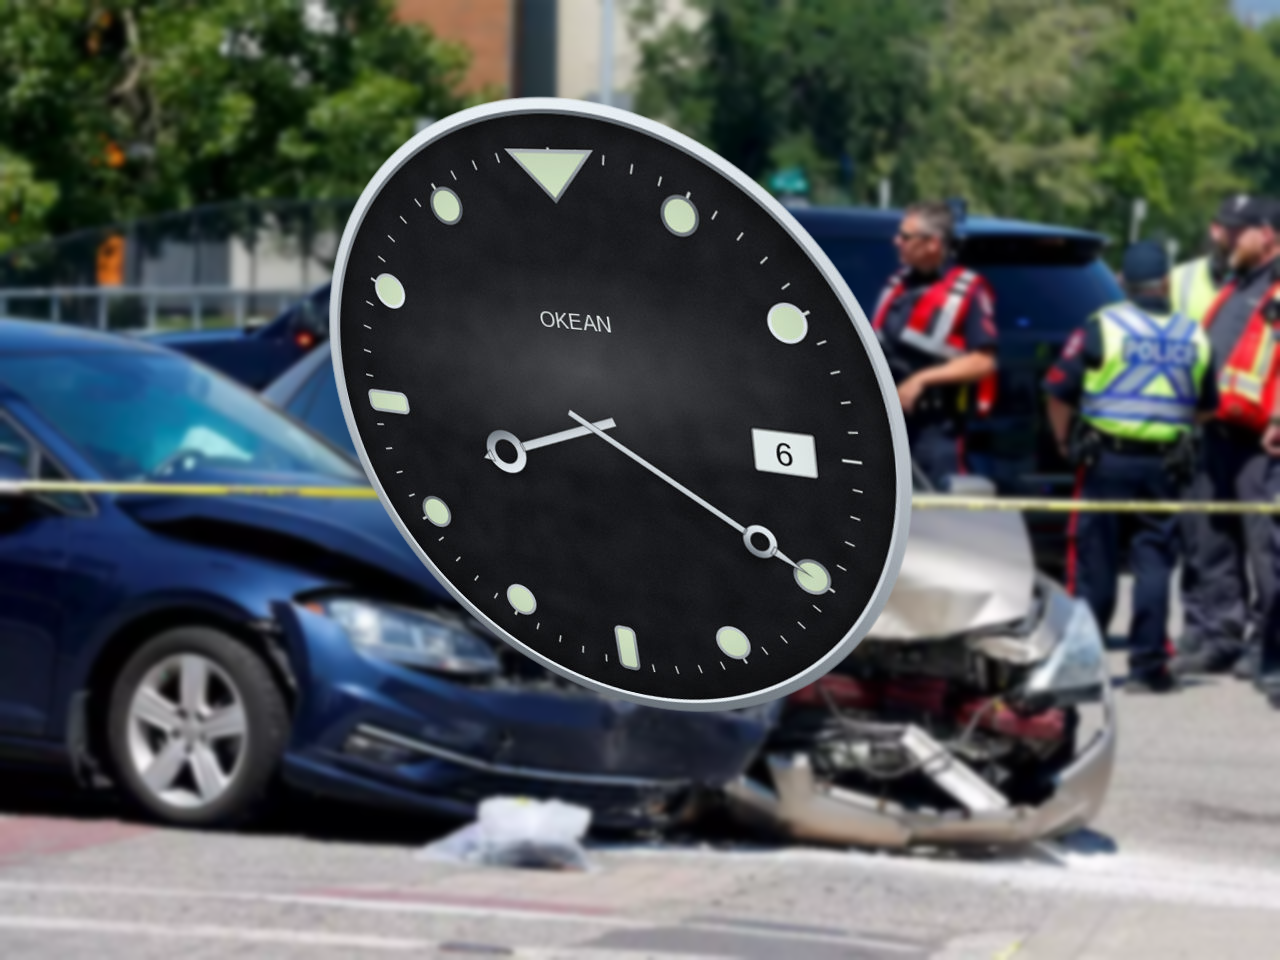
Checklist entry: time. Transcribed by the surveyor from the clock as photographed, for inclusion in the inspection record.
8:20
